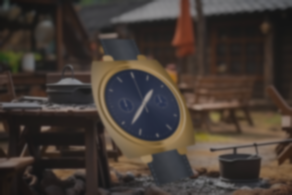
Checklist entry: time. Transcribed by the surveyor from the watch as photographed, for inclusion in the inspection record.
1:38
